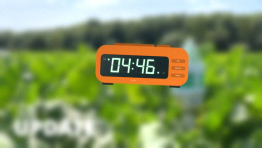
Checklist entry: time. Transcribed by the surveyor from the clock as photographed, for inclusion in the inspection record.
4:46
